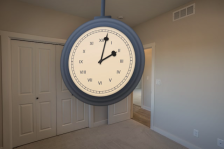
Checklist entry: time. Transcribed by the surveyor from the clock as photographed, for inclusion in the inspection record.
2:02
